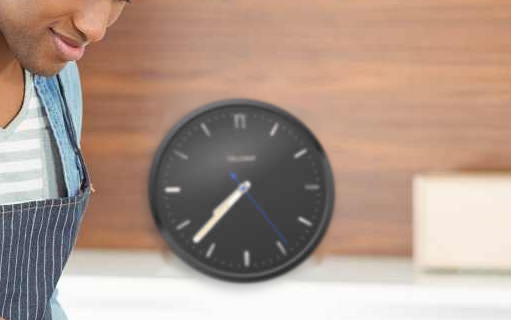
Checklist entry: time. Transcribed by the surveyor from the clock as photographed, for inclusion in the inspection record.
7:37:24
